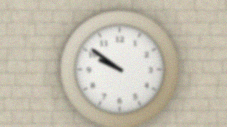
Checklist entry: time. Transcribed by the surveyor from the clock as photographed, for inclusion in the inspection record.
9:51
